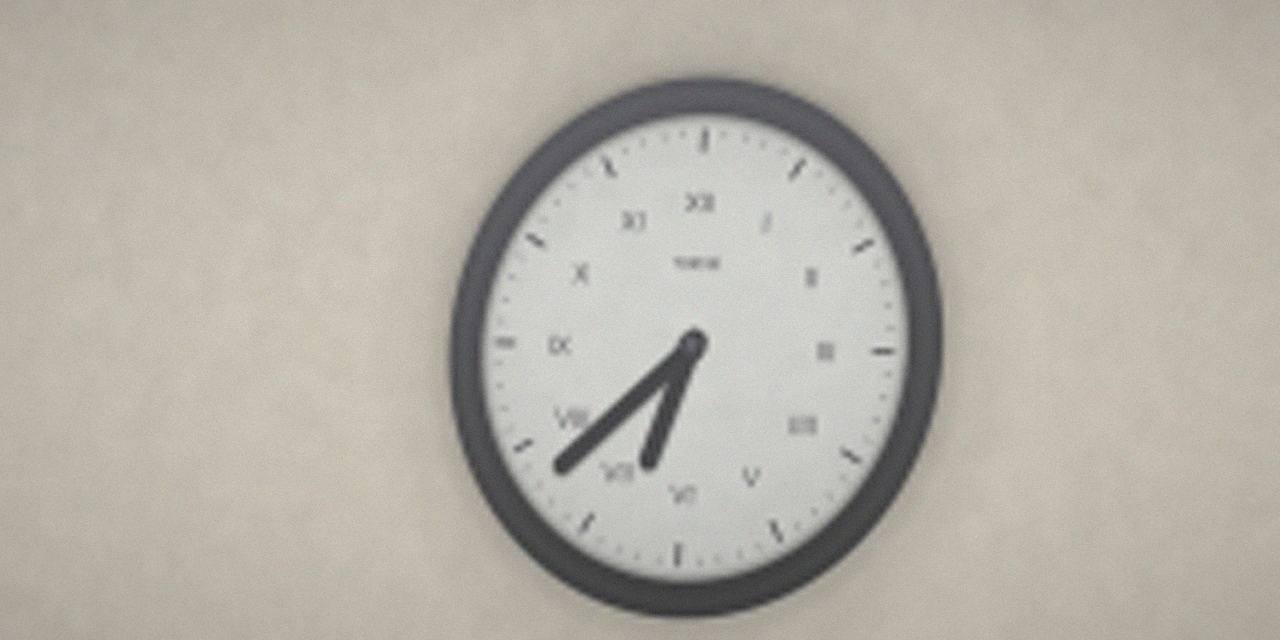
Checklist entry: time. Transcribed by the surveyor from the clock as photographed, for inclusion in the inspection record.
6:38
